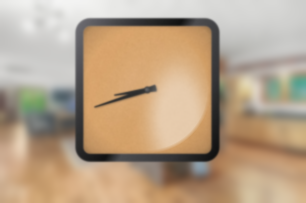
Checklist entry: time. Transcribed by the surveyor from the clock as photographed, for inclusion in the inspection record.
8:42
